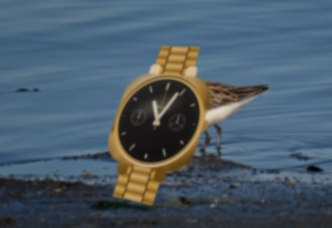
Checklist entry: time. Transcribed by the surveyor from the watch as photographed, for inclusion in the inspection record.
11:04
